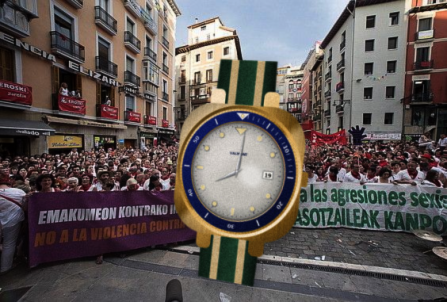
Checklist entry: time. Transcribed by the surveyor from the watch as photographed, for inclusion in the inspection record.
8:01
